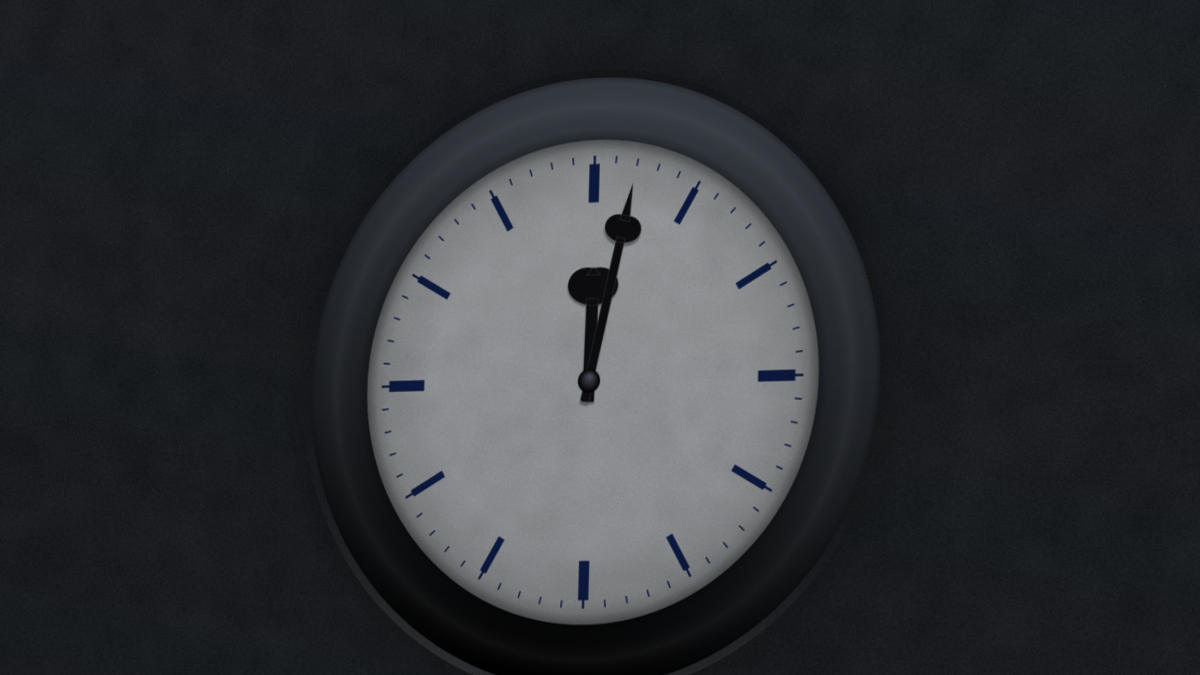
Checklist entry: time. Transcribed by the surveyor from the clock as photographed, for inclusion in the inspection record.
12:02
